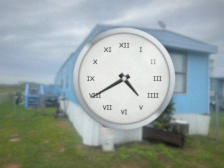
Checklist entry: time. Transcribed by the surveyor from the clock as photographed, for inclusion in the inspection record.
4:40
